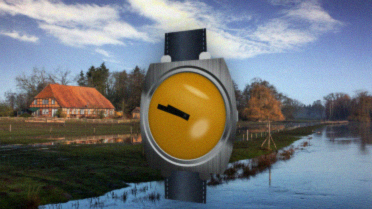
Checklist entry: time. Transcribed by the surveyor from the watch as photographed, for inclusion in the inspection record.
9:48
